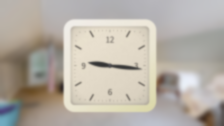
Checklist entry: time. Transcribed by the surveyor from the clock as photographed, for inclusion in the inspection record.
9:16
